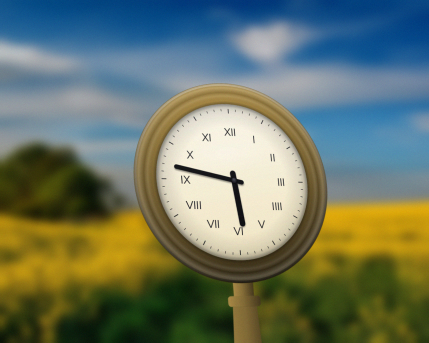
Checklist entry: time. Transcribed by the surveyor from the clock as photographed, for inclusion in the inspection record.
5:47
